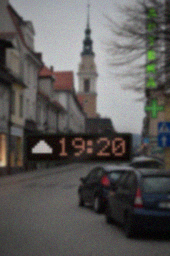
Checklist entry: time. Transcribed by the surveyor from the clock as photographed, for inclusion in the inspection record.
19:20
